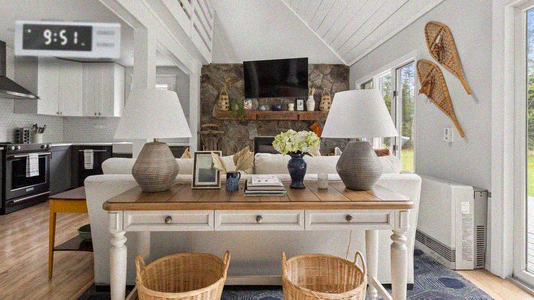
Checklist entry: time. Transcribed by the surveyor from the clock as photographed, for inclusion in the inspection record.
9:51
